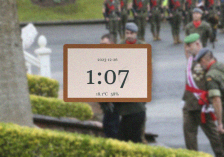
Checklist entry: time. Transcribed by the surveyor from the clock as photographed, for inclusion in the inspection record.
1:07
